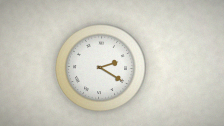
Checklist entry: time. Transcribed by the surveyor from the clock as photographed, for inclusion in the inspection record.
2:20
